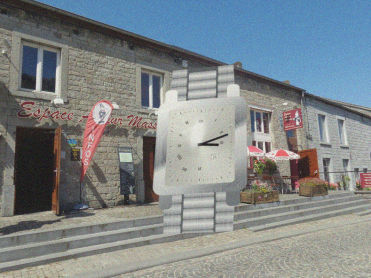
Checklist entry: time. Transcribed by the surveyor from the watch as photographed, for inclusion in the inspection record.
3:12
